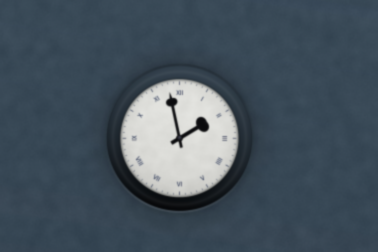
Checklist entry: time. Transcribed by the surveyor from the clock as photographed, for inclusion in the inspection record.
1:58
